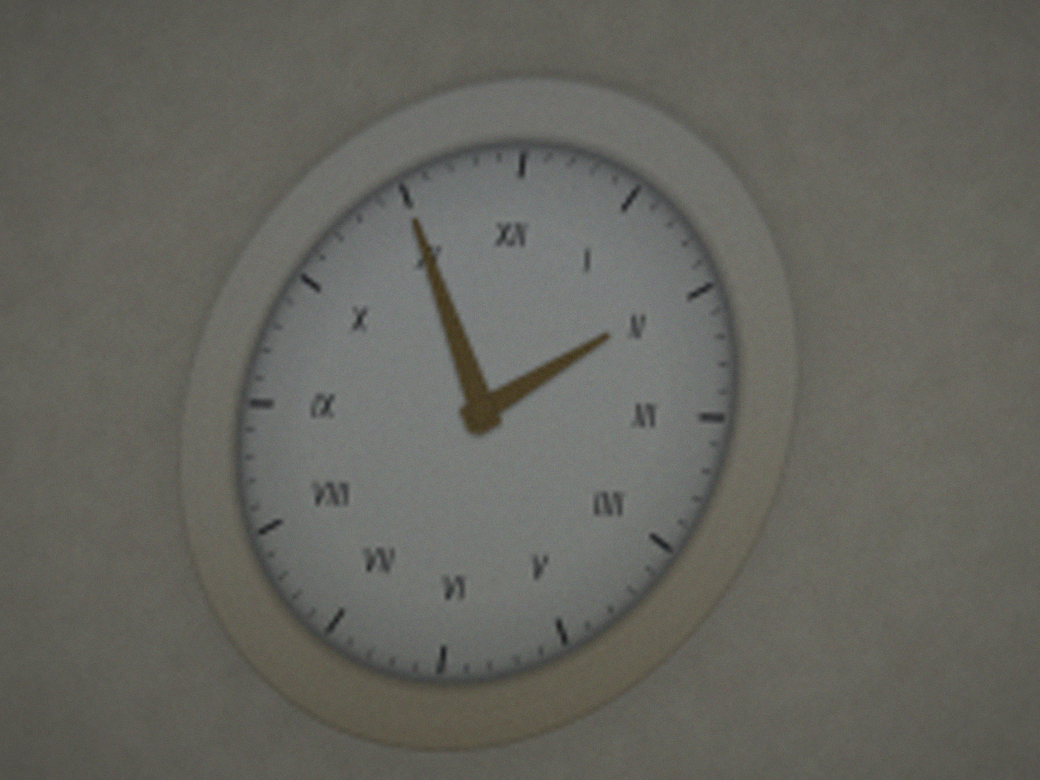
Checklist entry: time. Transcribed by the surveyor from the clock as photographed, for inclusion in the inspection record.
1:55
